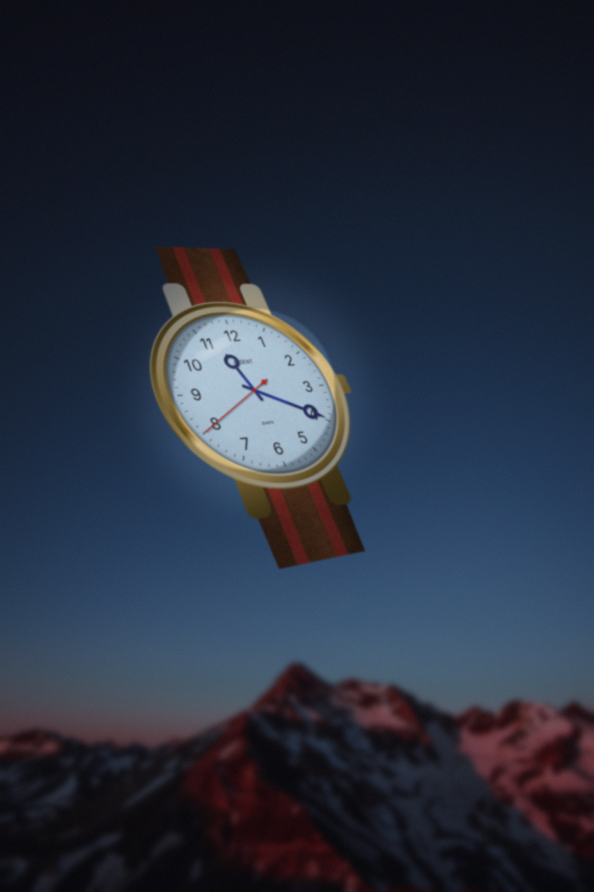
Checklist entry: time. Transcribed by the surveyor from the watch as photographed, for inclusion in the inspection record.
11:19:40
